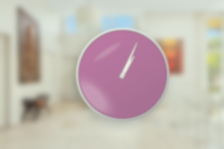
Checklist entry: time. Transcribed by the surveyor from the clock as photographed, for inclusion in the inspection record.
1:04
